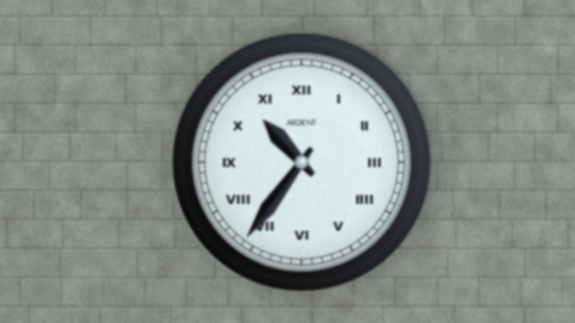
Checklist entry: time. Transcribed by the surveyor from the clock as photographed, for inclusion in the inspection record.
10:36
